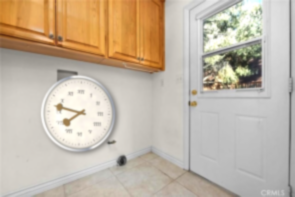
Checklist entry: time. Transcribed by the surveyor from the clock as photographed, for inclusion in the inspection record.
7:47
